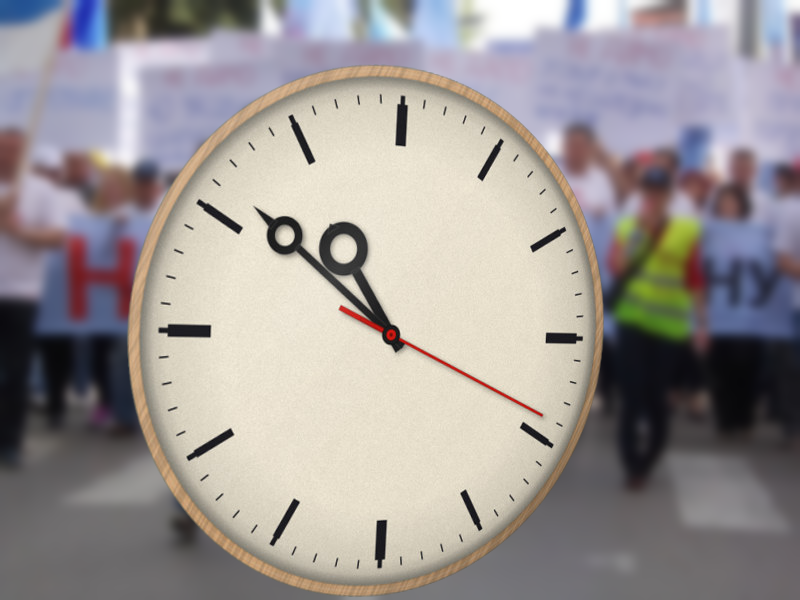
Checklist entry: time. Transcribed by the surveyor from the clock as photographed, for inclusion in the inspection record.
10:51:19
